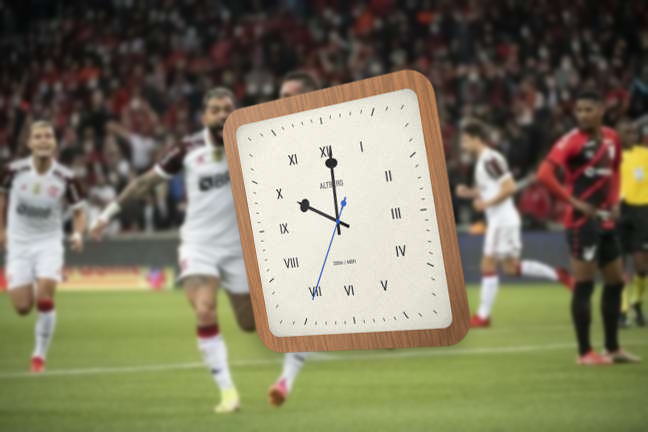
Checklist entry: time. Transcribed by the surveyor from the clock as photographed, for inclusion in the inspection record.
10:00:35
